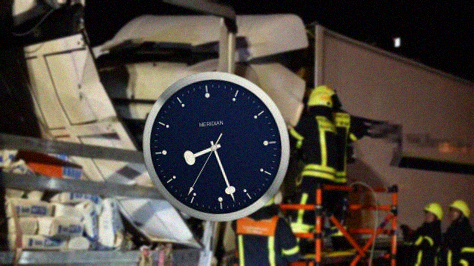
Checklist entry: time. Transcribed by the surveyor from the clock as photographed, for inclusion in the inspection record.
8:27:36
